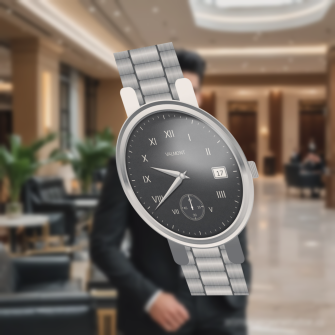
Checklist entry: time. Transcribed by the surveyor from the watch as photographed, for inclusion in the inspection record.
9:39
